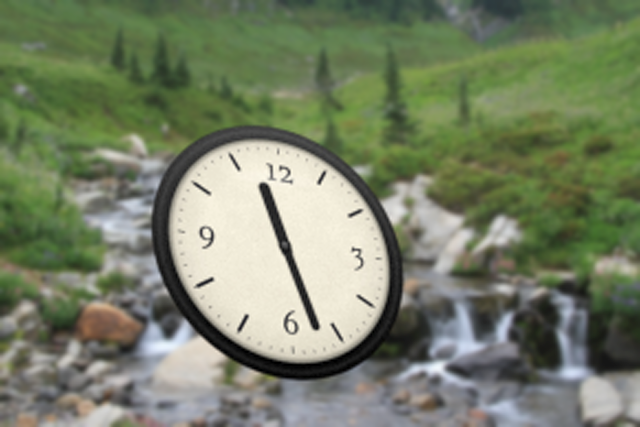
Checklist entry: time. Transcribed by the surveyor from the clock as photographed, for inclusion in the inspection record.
11:27
